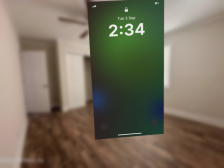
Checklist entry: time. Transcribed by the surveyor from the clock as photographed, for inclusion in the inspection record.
2:34
